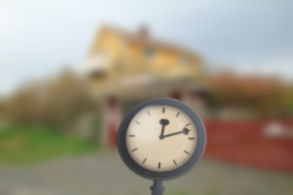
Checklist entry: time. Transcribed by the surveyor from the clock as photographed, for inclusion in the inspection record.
12:12
